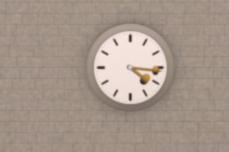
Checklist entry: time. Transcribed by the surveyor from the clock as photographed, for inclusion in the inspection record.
4:16
